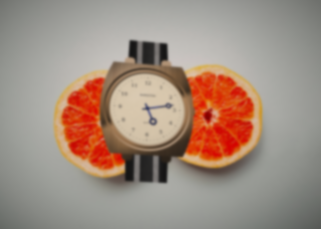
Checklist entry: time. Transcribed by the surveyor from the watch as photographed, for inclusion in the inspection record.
5:13
